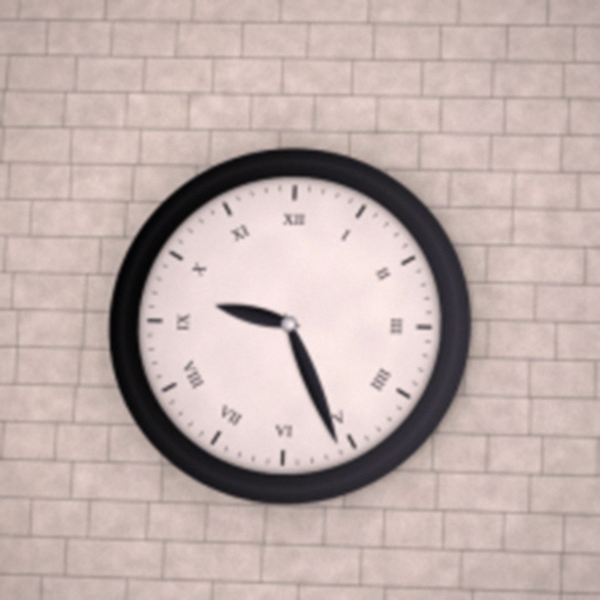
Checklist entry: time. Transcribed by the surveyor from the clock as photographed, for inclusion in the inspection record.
9:26
